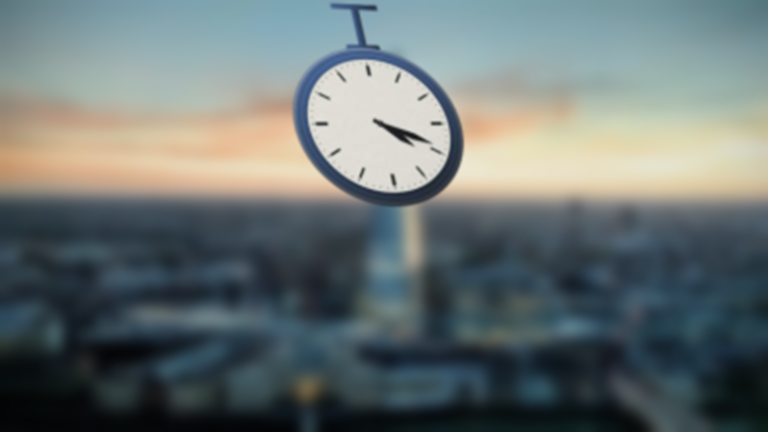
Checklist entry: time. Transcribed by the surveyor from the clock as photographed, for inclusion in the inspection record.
4:19
